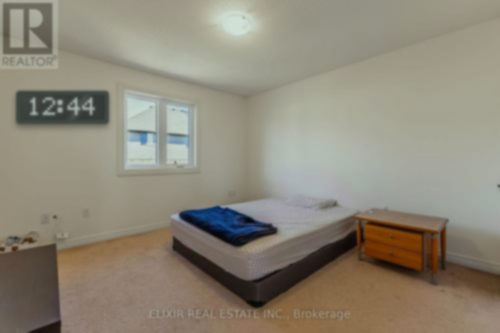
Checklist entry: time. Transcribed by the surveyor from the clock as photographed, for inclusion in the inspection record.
12:44
